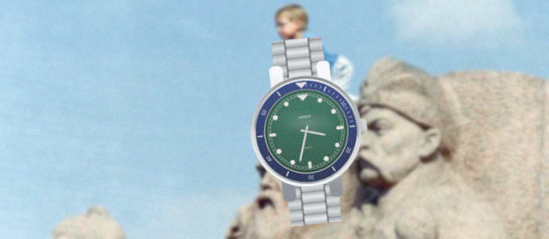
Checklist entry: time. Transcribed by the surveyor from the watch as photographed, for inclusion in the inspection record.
3:33
